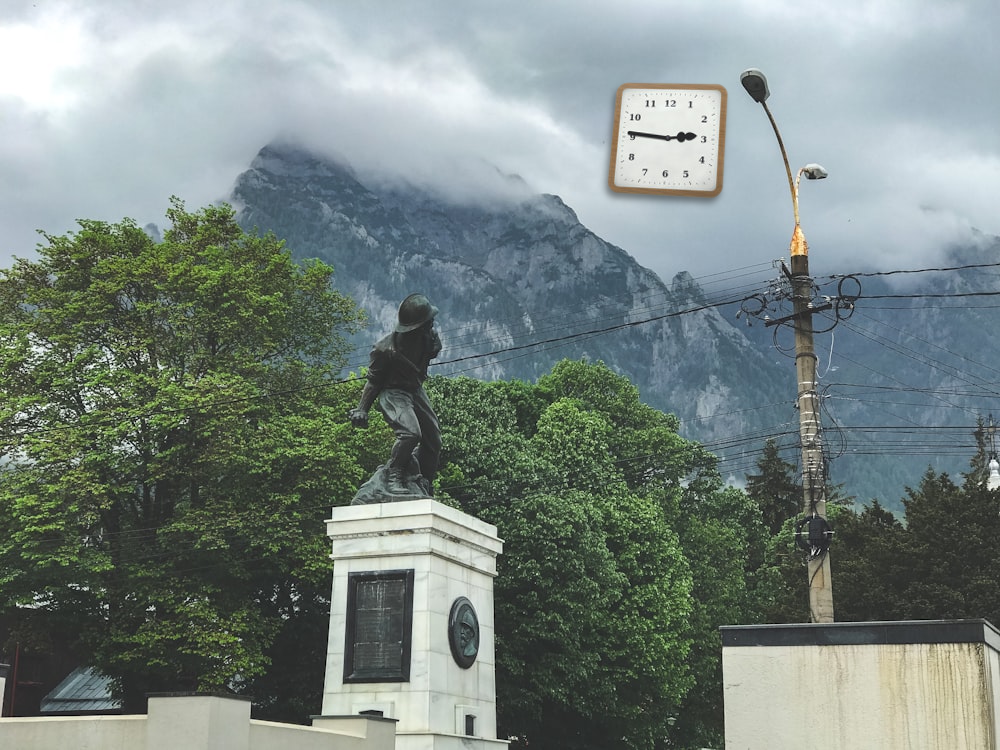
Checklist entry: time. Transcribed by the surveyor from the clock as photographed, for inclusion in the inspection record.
2:46
